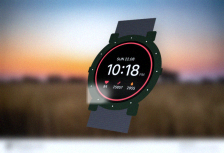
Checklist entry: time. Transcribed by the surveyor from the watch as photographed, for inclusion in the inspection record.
10:18
